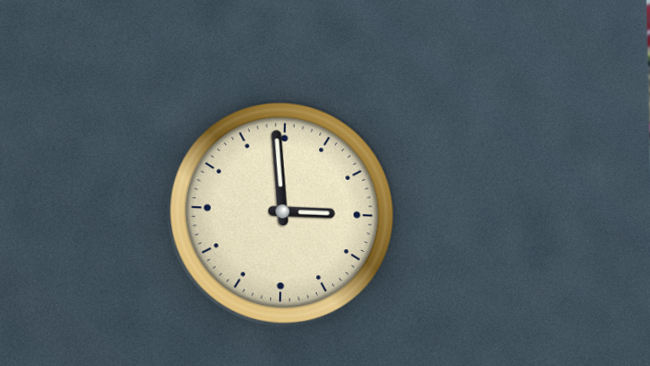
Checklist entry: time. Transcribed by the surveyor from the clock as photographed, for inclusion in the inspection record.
2:59
